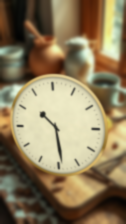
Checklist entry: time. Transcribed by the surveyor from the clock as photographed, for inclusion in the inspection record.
10:29
